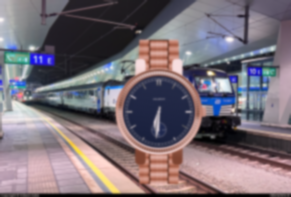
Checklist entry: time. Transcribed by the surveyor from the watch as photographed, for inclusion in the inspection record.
6:31
